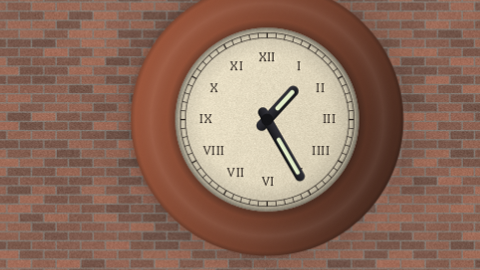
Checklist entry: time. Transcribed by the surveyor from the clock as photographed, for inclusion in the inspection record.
1:25
